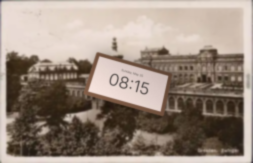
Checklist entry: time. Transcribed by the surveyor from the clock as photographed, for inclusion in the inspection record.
8:15
